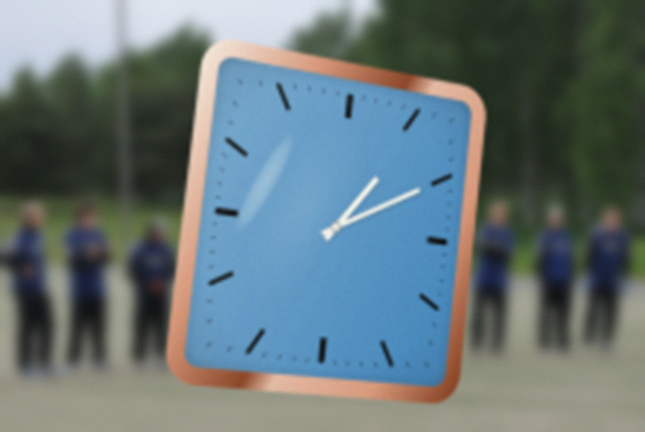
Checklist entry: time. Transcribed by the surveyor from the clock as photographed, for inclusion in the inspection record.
1:10
